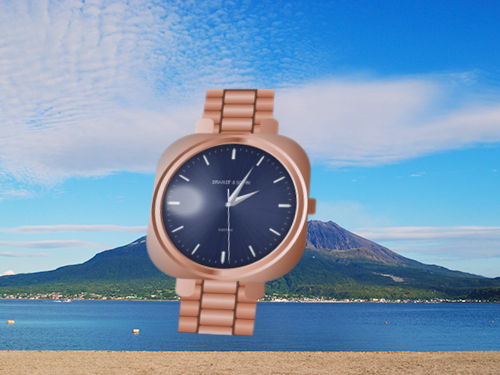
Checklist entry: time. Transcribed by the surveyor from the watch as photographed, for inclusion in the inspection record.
2:04:29
